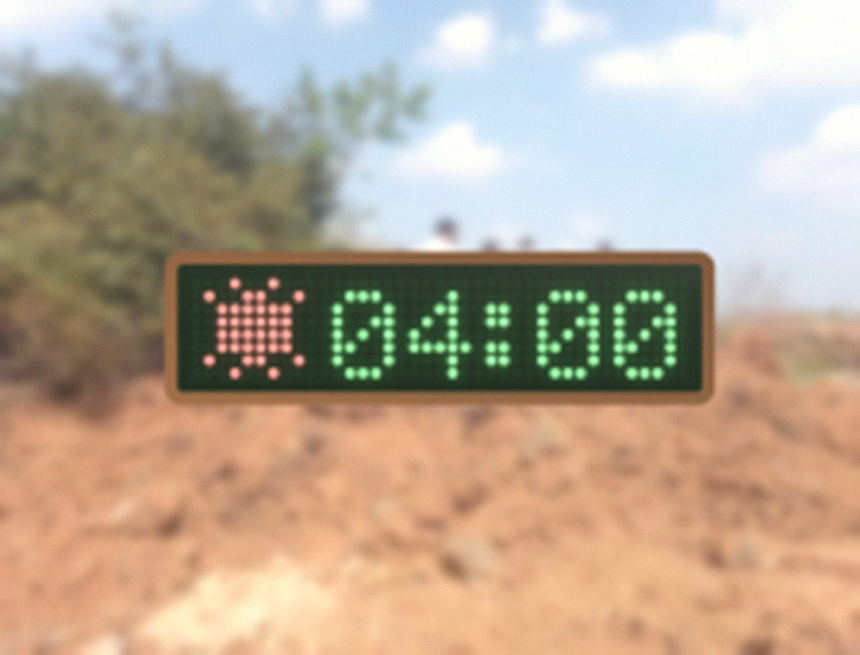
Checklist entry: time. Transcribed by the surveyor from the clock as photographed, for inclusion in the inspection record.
4:00
